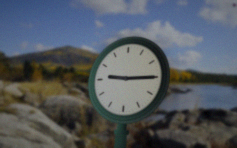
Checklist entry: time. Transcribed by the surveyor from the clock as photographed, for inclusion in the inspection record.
9:15
